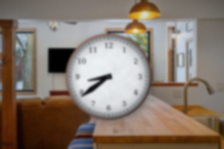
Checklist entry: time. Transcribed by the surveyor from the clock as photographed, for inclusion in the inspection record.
8:39
